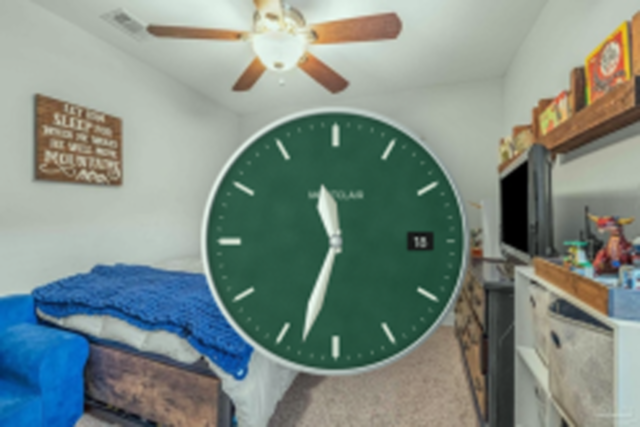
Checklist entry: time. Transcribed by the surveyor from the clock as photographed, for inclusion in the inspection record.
11:33
